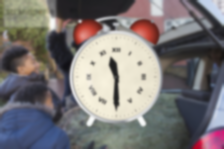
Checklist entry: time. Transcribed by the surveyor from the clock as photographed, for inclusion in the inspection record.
11:30
